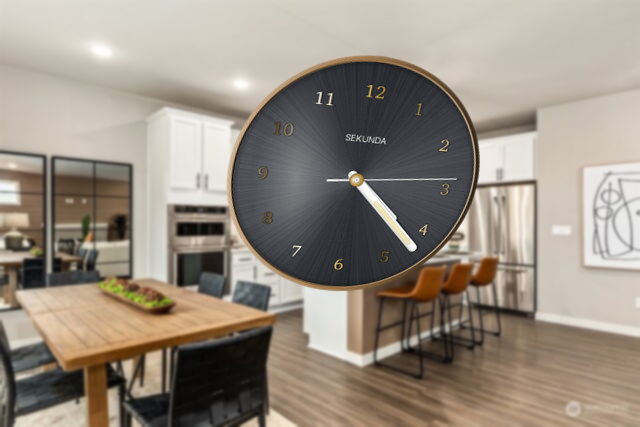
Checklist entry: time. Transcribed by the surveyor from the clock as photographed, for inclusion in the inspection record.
4:22:14
